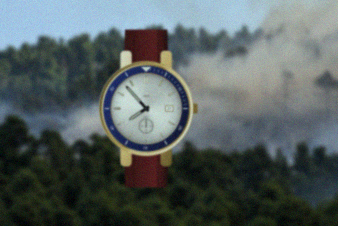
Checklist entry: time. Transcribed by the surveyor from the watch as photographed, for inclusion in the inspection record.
7:53
